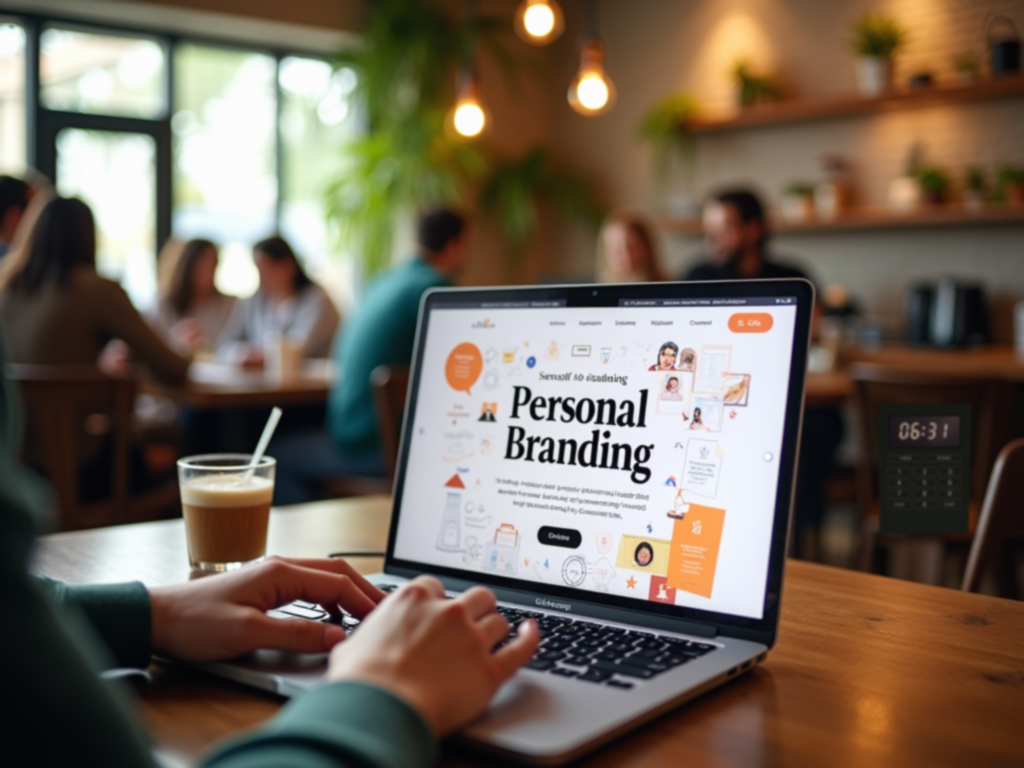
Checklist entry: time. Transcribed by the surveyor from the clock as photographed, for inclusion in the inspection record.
6:31
